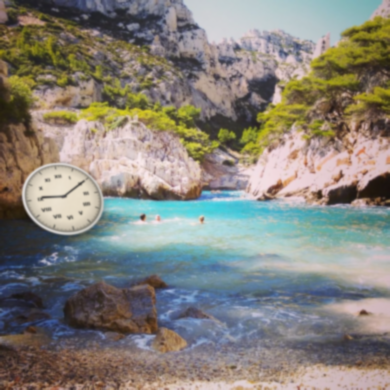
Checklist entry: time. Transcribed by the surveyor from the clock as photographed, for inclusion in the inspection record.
9:10
